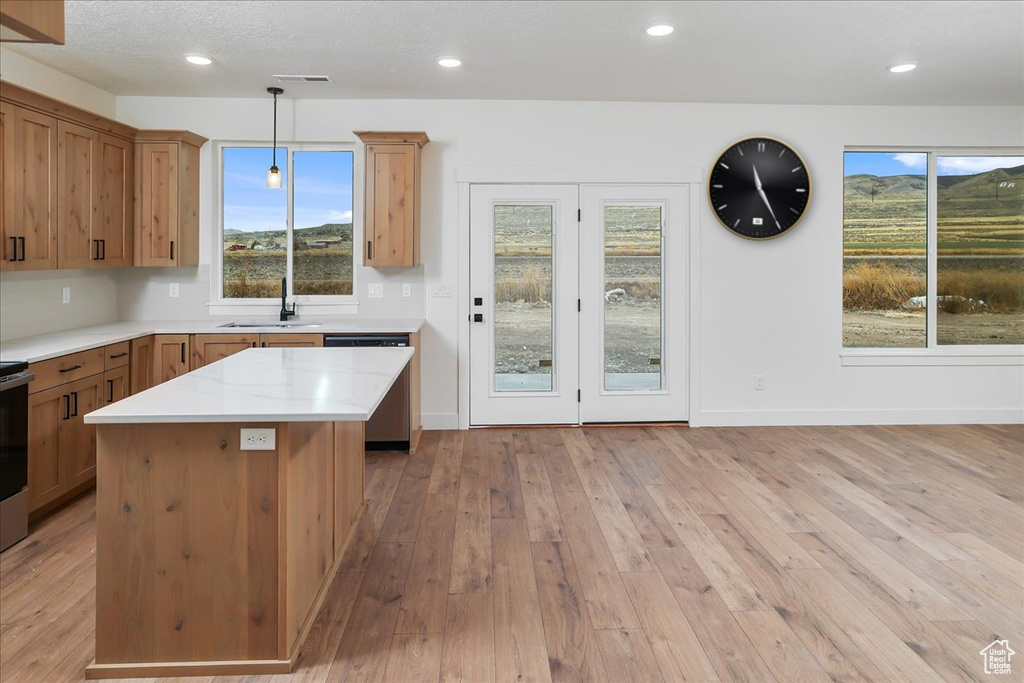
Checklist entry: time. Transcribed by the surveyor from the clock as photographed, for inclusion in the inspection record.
11:25
